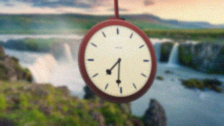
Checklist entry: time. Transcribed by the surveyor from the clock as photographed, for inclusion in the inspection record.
7:31
